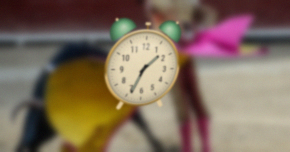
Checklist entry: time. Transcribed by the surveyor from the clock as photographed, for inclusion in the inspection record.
1:34
